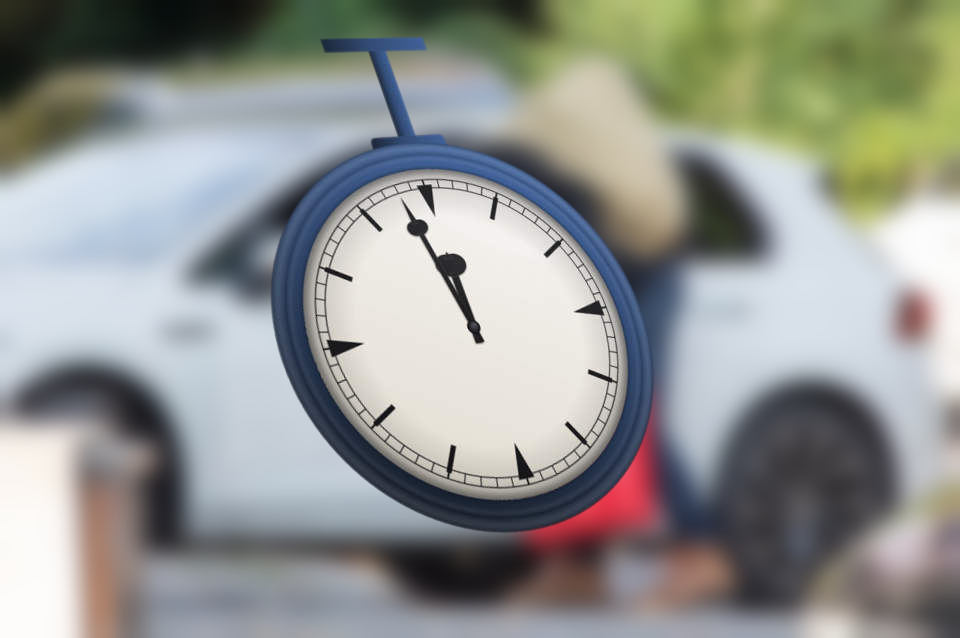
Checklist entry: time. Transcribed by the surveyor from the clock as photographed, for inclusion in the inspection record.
11:58
